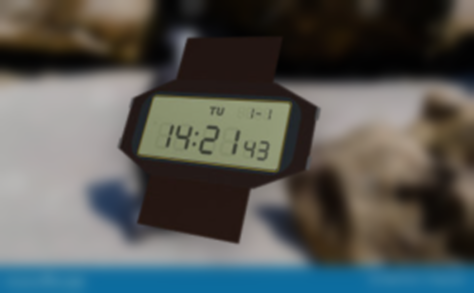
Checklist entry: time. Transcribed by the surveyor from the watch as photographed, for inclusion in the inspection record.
14:21:43
